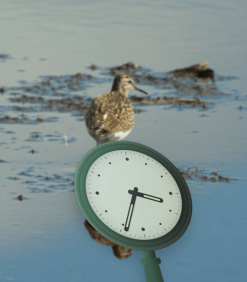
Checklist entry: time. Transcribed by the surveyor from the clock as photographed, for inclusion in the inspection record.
3:34
